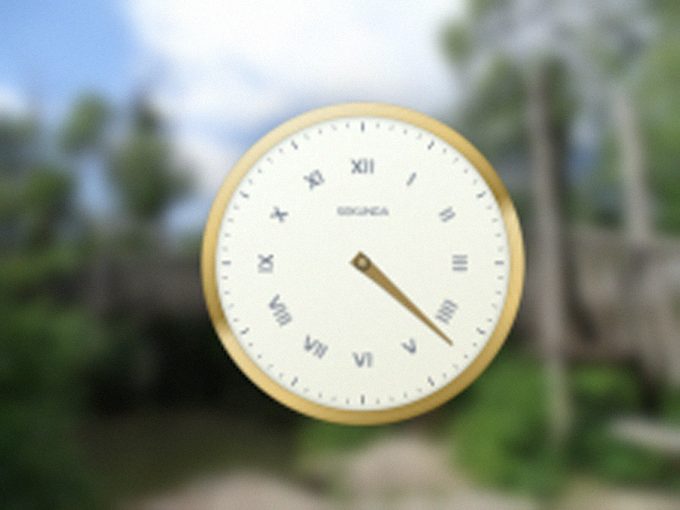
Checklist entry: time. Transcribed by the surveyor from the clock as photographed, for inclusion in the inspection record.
4:22
